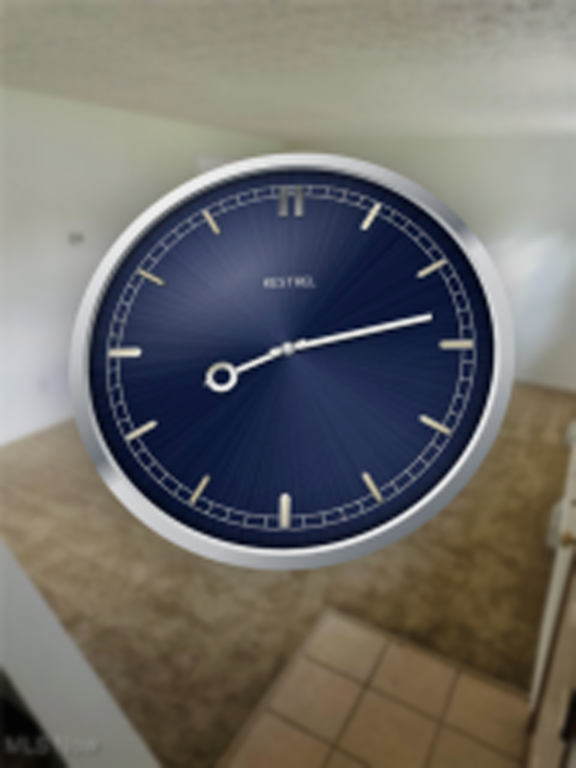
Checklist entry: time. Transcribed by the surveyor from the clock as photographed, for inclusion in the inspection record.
8:13
